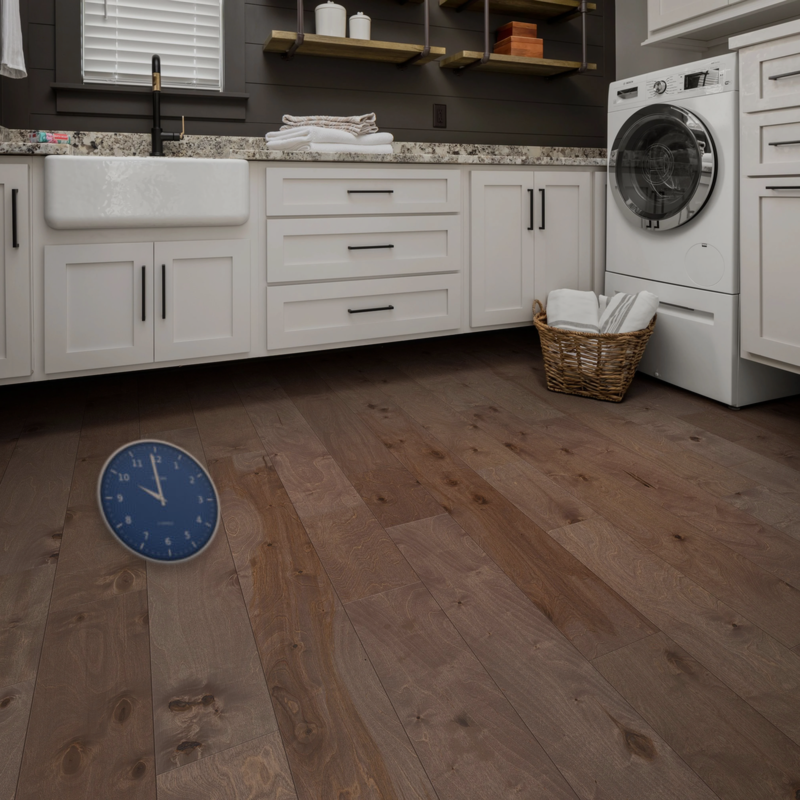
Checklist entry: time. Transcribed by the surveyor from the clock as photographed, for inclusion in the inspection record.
9:59
